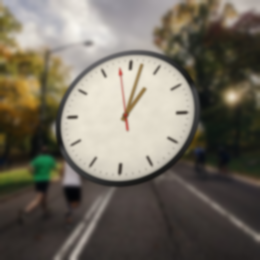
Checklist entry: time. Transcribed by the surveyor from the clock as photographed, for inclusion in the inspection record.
1:01:58
